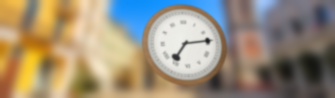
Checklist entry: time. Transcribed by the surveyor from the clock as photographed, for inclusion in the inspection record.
7:14
